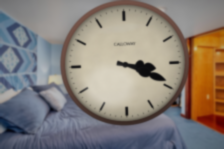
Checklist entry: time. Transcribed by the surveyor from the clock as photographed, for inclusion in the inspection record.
3:19
